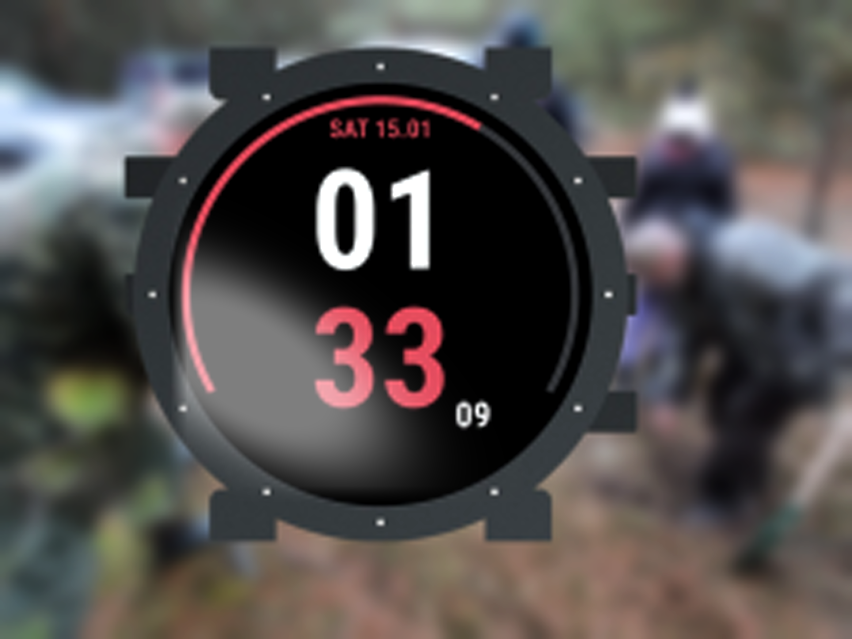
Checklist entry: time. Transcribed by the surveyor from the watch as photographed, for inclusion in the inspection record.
1:33:09
